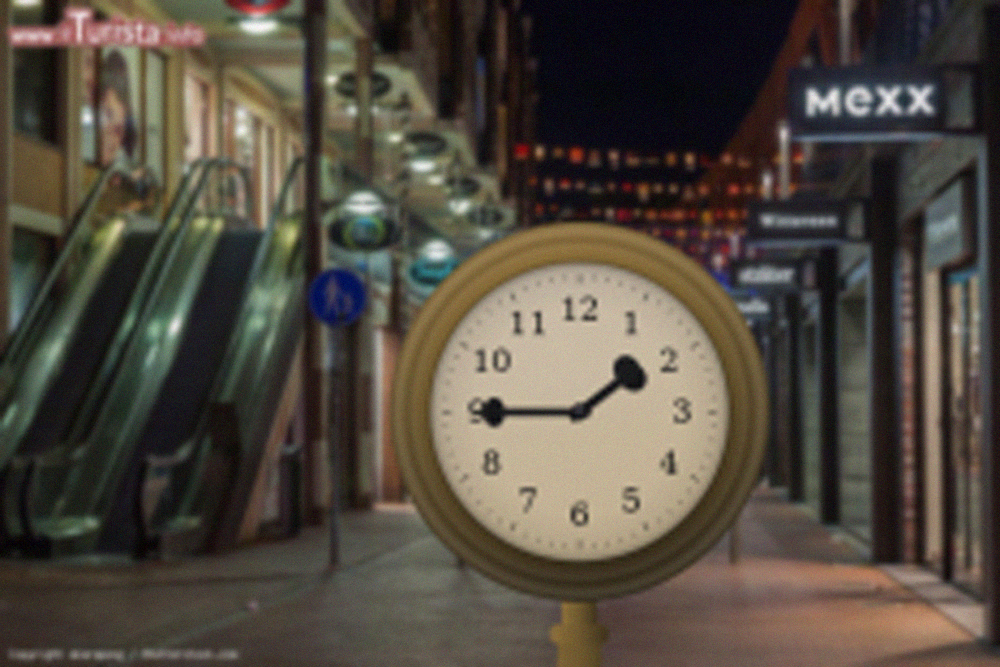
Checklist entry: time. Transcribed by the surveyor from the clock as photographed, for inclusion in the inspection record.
1:45
